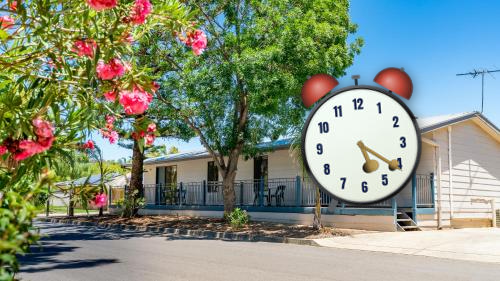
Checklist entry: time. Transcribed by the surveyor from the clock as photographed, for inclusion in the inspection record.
5:21
